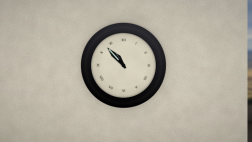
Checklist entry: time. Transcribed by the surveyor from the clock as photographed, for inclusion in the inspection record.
10:53
